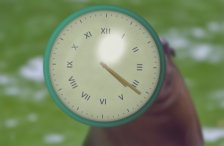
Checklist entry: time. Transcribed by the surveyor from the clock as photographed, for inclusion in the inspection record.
4:21
